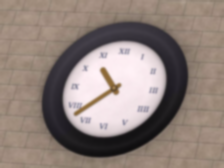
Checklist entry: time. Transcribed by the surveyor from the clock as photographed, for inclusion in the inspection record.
10:38
